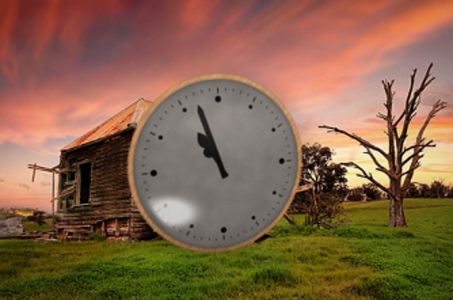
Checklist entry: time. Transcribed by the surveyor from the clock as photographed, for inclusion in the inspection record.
10:57
